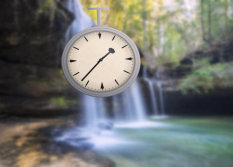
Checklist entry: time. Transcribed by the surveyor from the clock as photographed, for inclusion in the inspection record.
1:37
